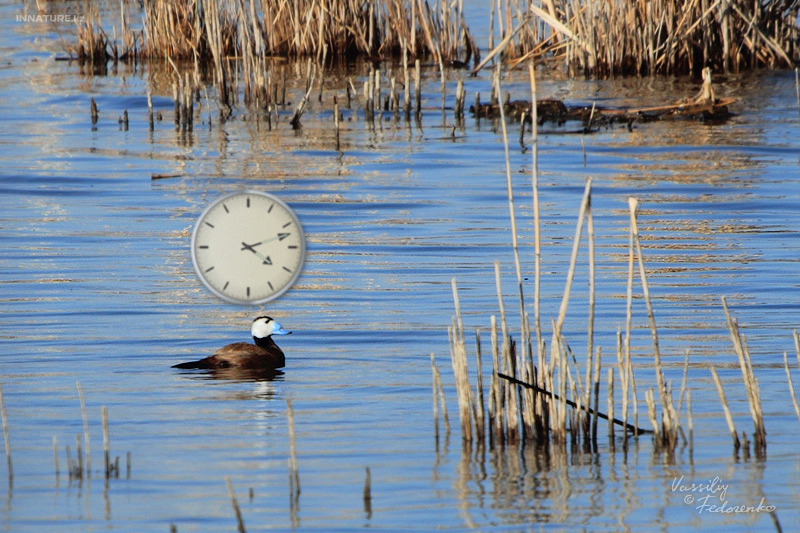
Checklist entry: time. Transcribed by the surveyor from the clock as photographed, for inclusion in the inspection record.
4:12
